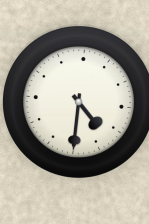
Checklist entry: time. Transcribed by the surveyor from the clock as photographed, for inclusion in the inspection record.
4:30
